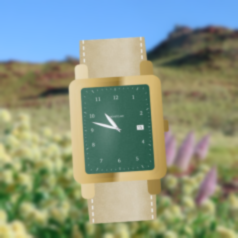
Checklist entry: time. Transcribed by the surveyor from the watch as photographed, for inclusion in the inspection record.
10:48
